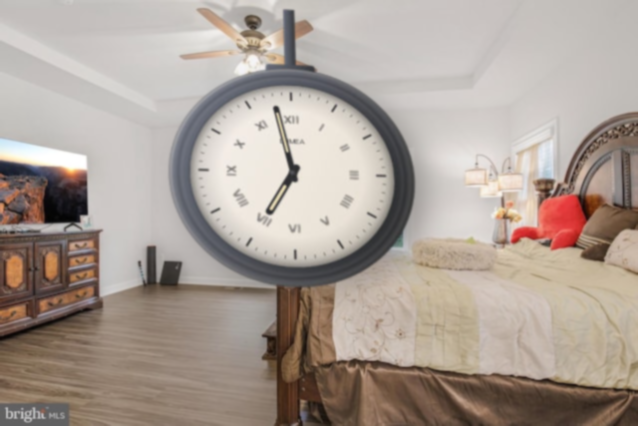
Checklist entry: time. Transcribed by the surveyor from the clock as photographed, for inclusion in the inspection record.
6:58
